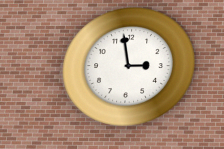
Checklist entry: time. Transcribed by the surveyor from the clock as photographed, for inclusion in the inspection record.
2:58
